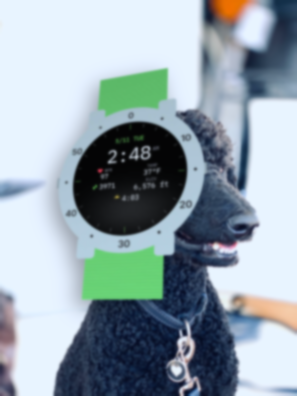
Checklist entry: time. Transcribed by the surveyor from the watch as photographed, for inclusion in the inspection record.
2:48
